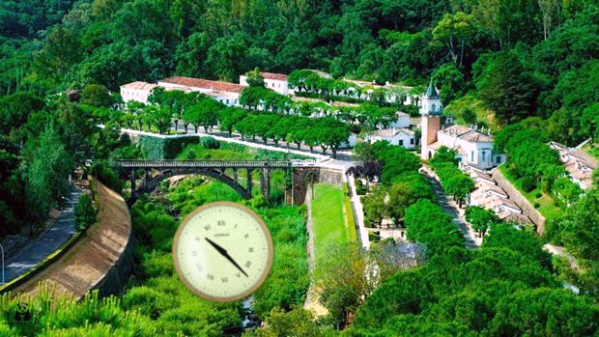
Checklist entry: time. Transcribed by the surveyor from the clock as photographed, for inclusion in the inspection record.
10:23
